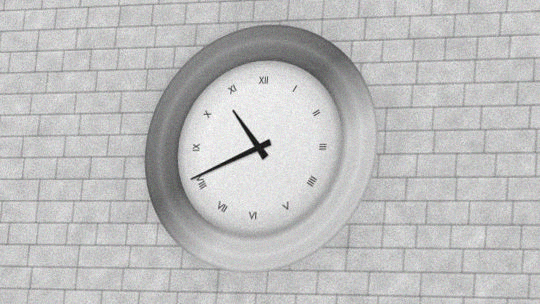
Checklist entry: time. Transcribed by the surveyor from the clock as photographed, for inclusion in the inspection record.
10:41
